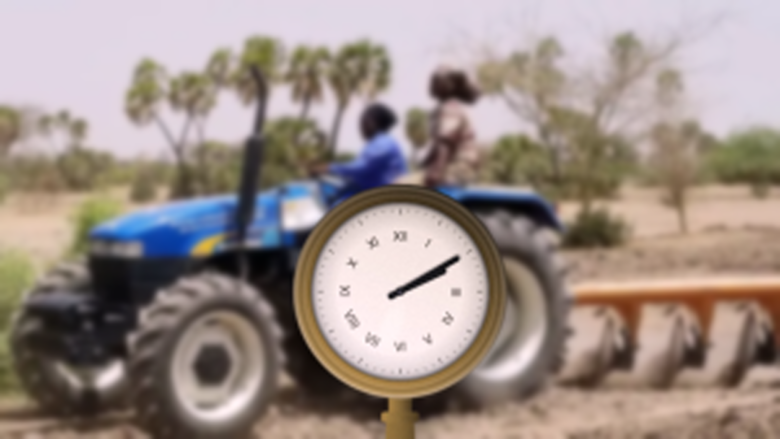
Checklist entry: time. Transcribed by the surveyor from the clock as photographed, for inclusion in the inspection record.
2:10
